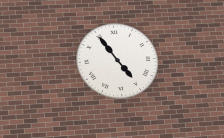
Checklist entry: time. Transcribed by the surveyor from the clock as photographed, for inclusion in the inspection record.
4:55
